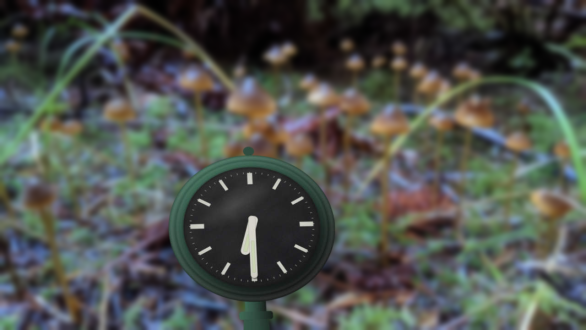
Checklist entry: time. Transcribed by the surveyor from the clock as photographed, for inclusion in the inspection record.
6:30
